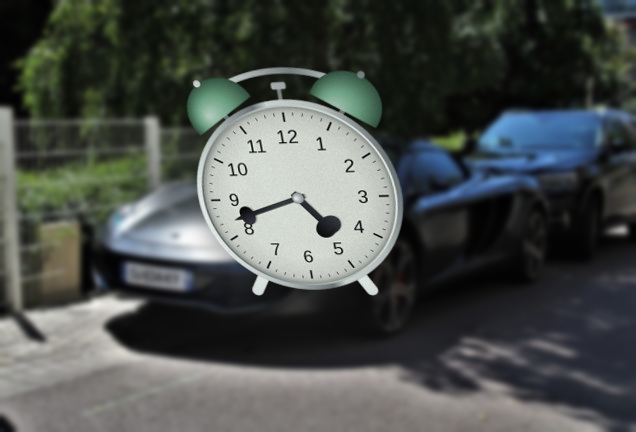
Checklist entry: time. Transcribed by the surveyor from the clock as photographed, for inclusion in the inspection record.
4:42
